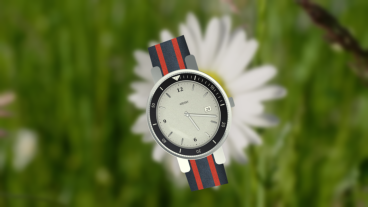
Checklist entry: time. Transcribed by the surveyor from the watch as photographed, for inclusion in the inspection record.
5:18
